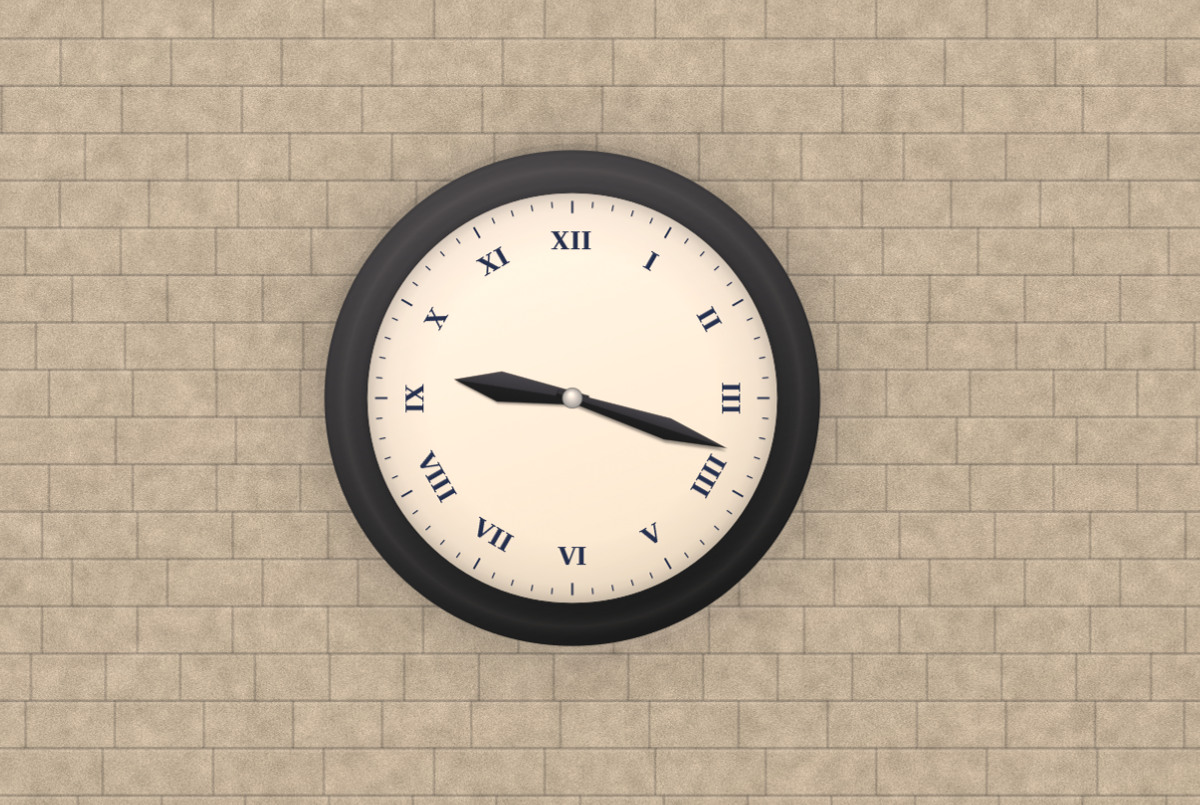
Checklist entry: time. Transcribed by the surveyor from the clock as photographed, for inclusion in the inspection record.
9:18
